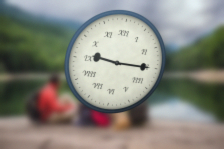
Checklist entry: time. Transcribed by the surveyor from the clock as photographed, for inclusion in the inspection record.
9:15
